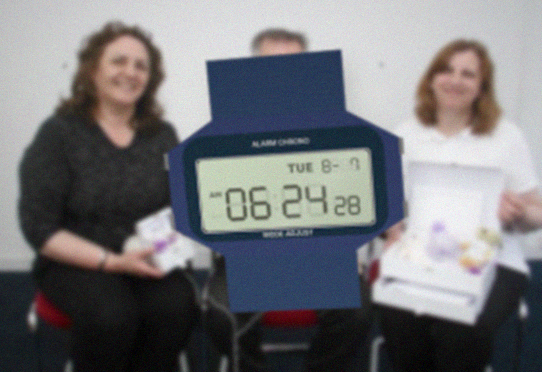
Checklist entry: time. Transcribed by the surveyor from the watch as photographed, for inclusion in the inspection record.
6:24:28
